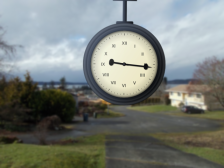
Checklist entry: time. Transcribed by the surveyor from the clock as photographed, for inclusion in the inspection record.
9:16
